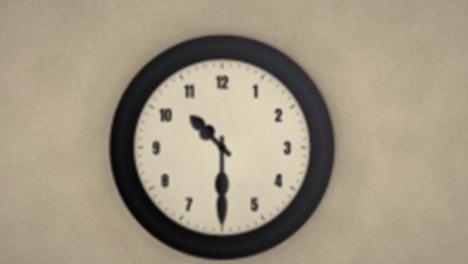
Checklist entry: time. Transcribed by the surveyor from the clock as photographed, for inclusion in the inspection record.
10:30
